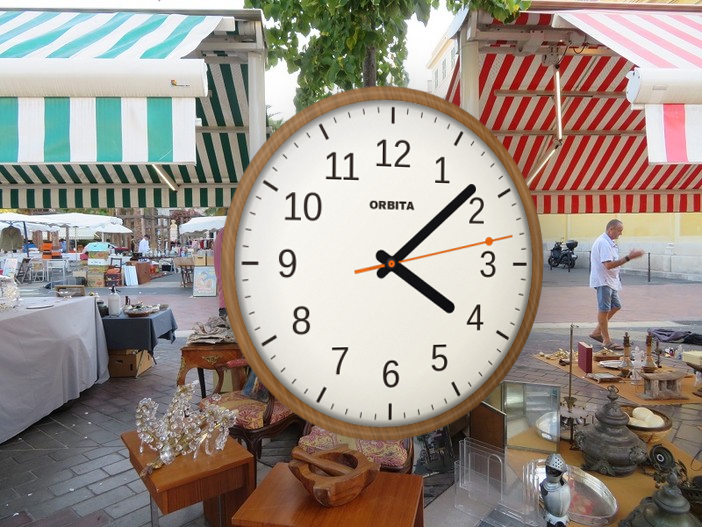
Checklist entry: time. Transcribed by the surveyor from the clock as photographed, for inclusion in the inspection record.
4:08:13
